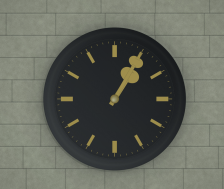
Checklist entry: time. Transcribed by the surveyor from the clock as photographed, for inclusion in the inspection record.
1:05
